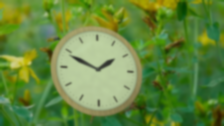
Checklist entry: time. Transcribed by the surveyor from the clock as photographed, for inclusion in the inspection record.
1:49
